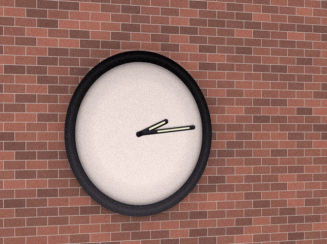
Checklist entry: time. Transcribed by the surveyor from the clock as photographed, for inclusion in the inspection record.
2:14
